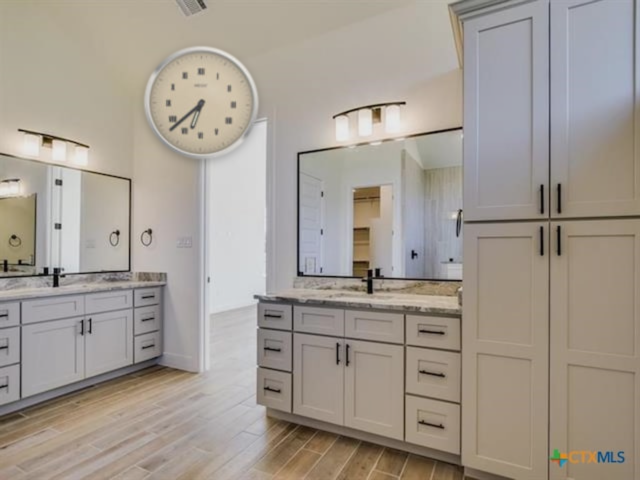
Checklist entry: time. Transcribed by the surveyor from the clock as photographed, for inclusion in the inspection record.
6:38
